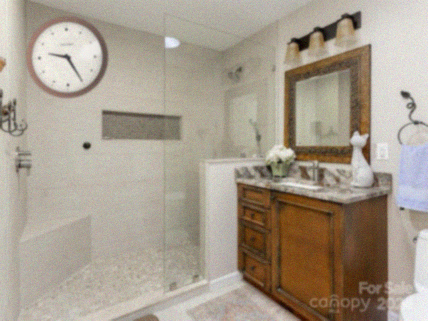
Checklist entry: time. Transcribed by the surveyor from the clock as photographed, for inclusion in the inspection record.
9:25
